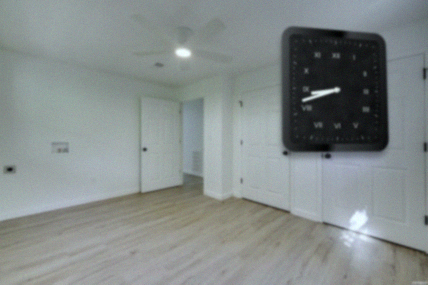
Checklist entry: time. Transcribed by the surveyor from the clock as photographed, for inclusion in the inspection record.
8:42
